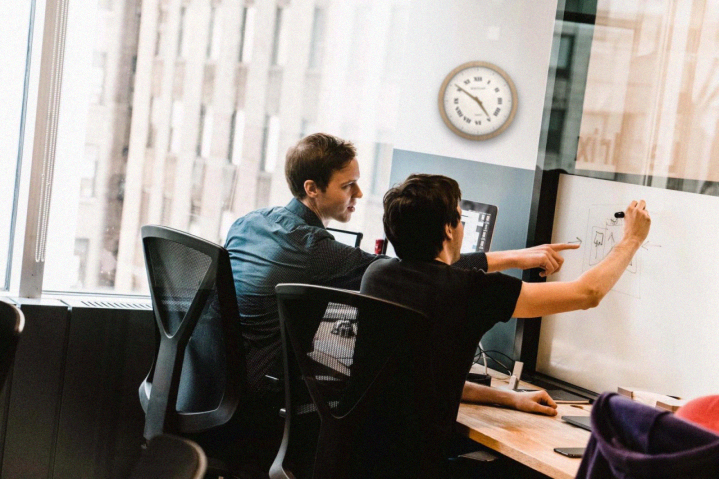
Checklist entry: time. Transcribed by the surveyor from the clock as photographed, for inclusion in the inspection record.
4:51
